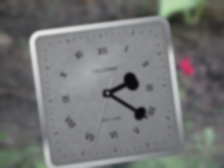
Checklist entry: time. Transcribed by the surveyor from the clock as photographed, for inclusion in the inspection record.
2:21:34
